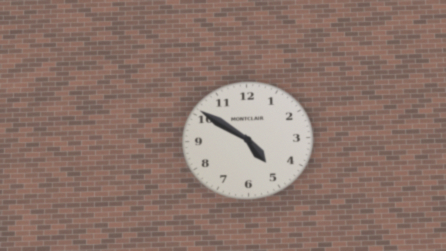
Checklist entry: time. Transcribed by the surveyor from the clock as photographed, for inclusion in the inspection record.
4:51
